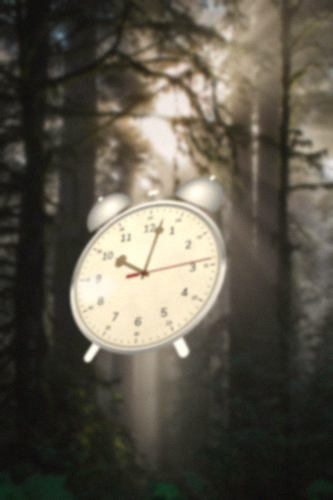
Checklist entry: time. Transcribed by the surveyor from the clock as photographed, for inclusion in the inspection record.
10:02:14
